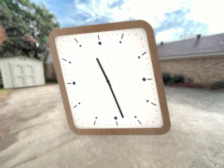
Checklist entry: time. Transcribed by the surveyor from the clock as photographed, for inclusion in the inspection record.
11:28
